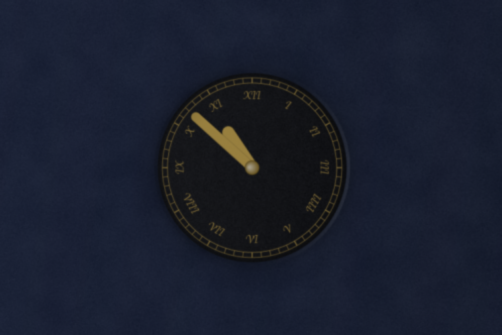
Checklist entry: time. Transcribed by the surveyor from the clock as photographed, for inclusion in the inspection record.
10:52
